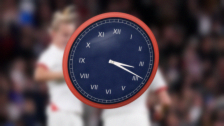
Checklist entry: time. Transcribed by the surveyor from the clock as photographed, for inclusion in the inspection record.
3:19
